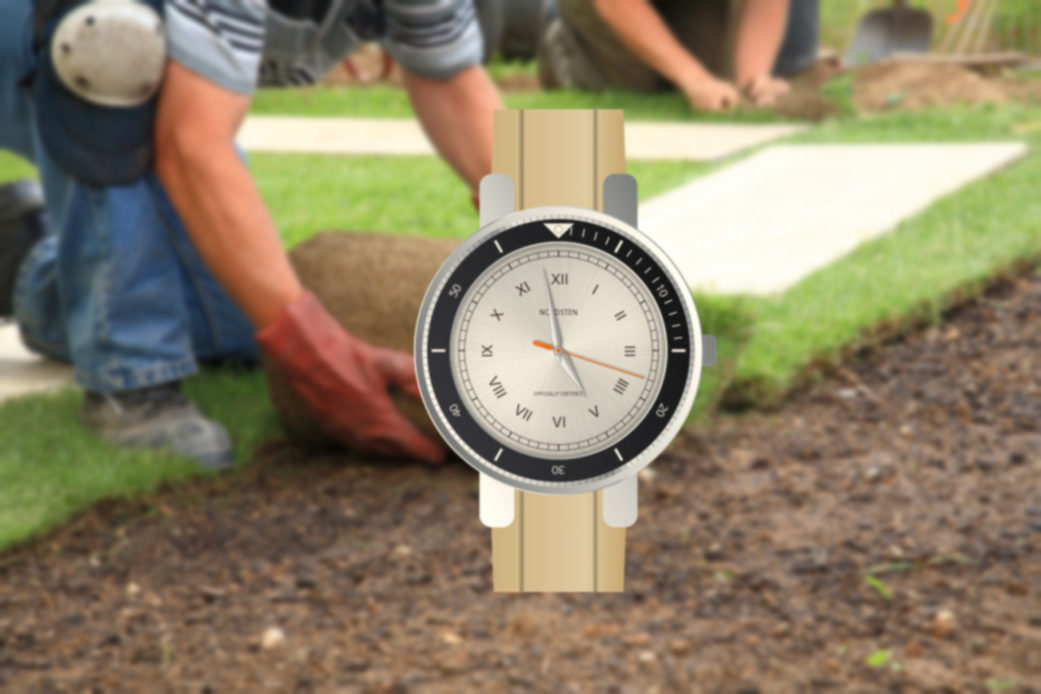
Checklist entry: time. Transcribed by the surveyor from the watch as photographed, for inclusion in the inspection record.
4:58:18
